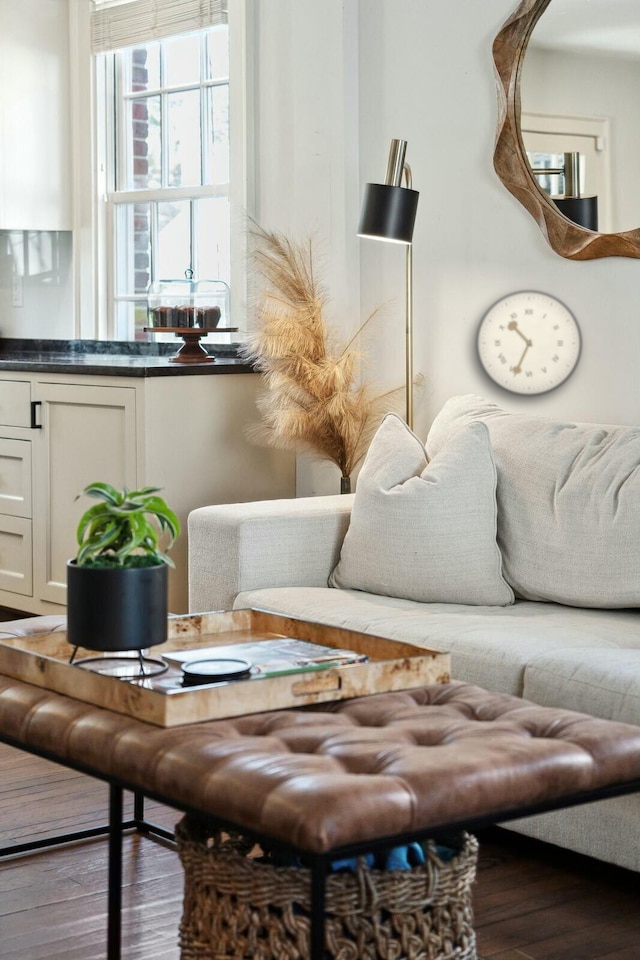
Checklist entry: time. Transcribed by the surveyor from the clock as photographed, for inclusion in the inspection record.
10:34
